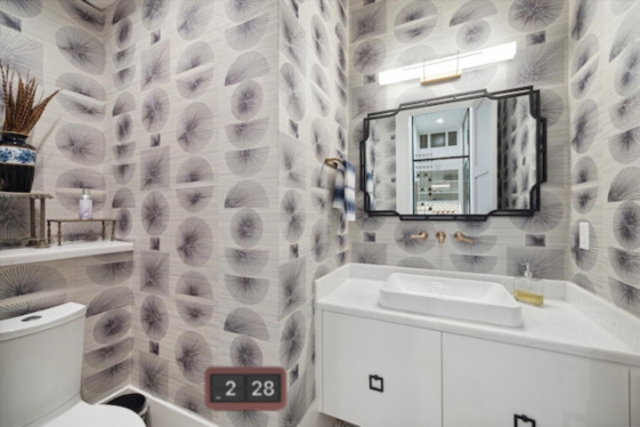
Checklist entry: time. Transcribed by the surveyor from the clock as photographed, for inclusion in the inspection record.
2:28
